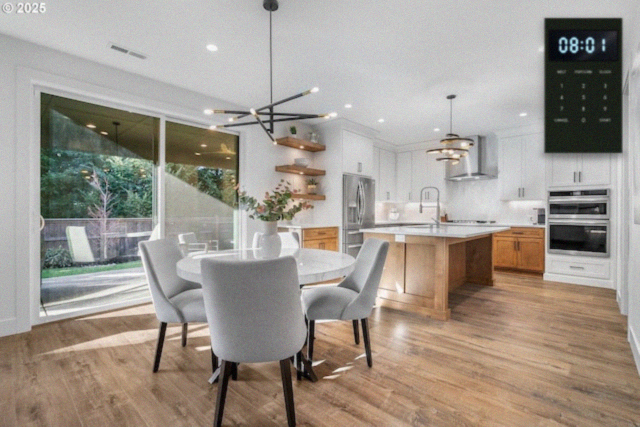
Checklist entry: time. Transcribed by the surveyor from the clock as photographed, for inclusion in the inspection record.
8:01
